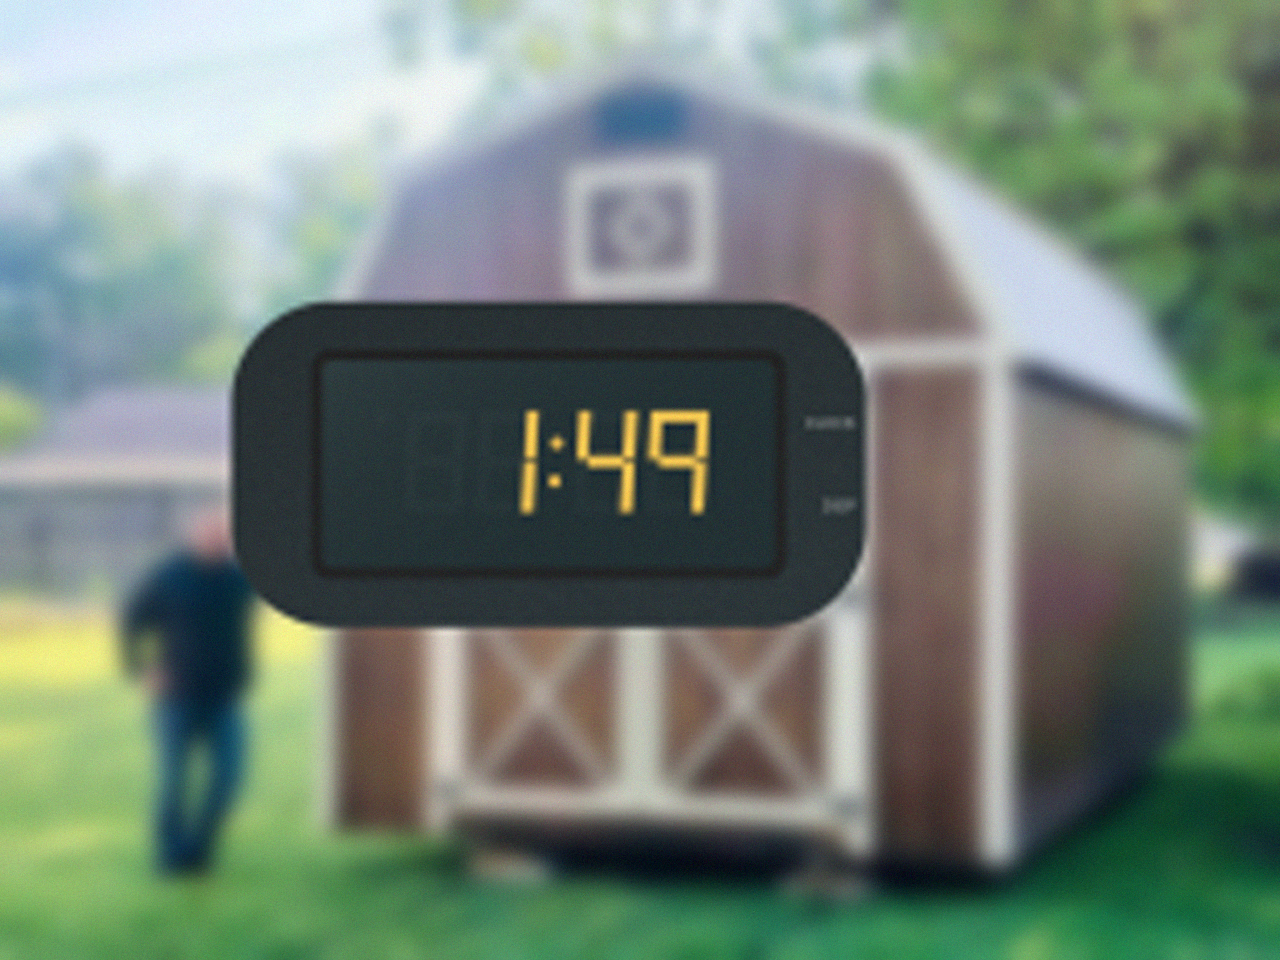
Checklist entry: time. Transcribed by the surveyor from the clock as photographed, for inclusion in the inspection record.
1:49
